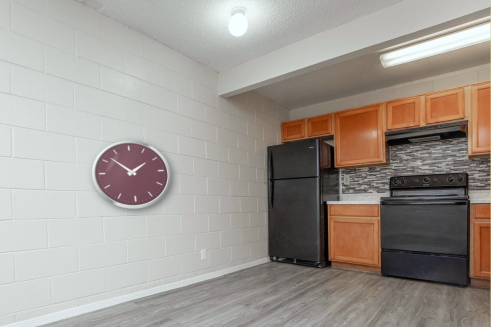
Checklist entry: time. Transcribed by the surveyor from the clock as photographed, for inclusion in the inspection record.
1:52
